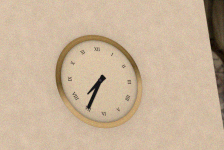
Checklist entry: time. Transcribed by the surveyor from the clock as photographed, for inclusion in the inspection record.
7:35
